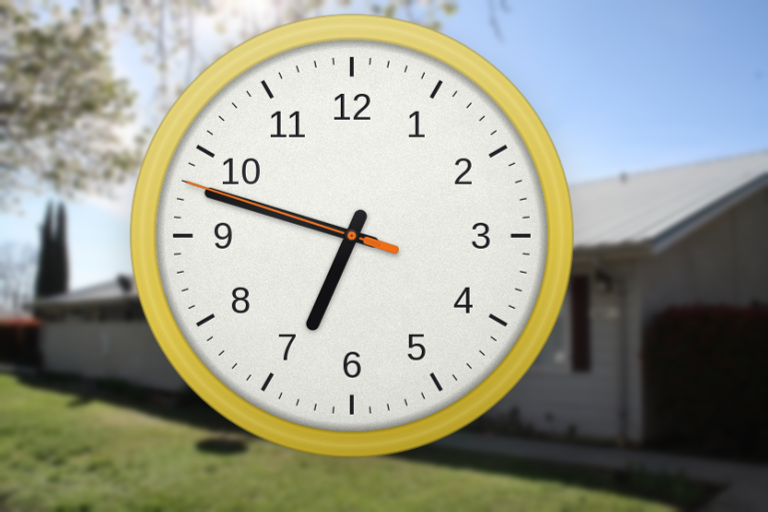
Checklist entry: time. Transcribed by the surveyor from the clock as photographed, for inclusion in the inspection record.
6:47:48
